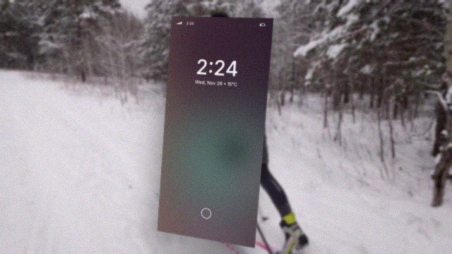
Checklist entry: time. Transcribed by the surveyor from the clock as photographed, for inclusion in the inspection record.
2:24
